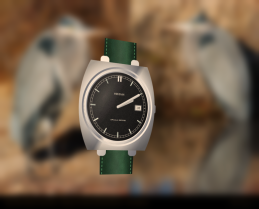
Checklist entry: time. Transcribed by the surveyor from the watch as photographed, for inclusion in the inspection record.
2:10
